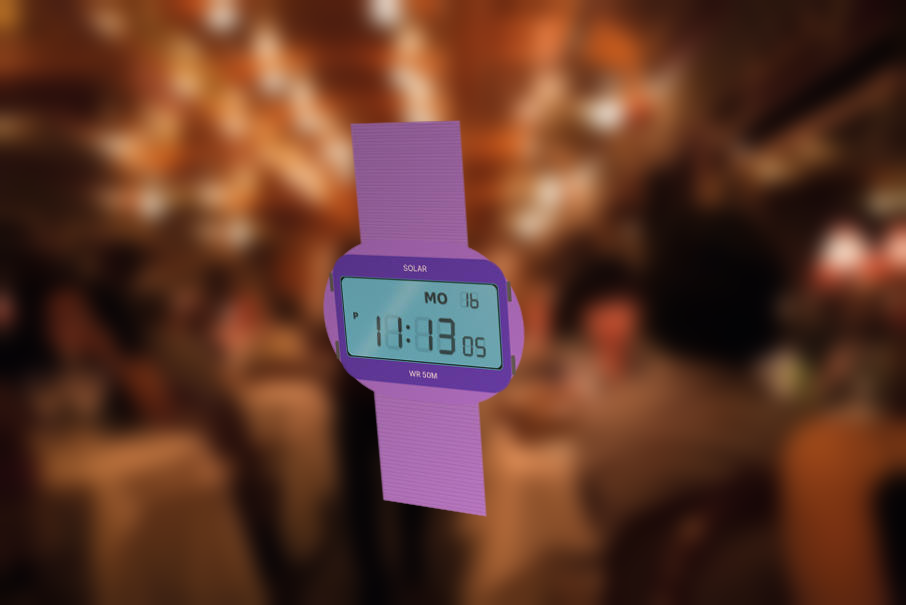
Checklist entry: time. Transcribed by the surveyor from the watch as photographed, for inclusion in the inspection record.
11:13:05
